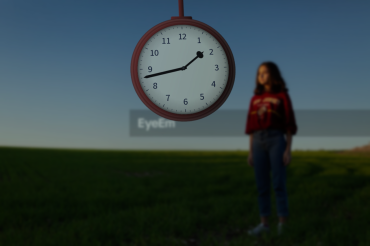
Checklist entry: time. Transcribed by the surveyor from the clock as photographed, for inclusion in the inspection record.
1:43
